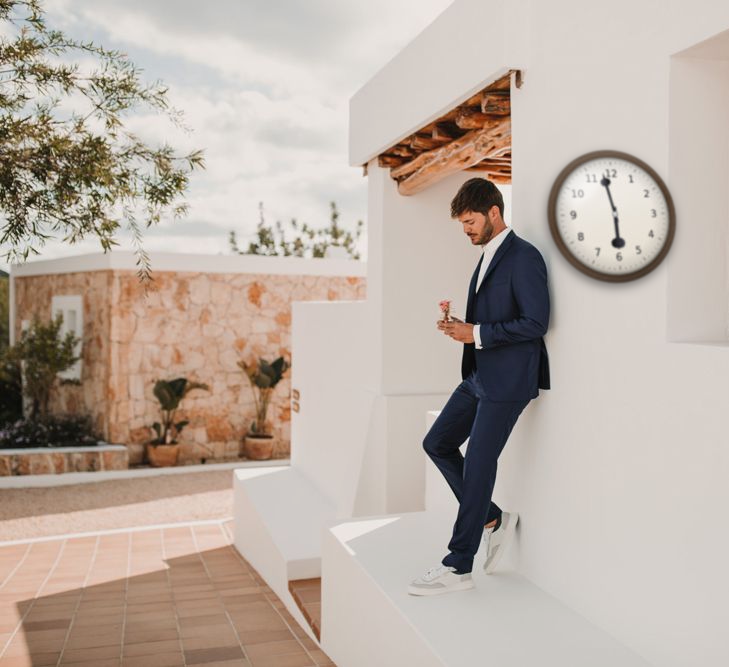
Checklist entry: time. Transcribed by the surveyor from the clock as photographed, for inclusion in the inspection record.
5:58
